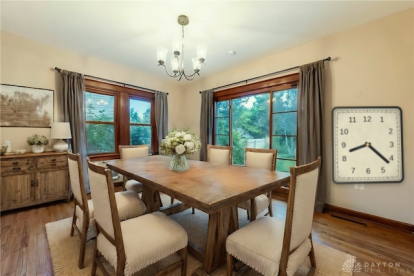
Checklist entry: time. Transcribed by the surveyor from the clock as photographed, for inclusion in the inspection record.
8:22
